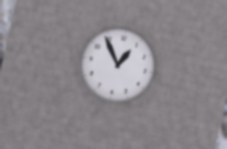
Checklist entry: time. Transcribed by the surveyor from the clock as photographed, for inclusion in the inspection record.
12:54
